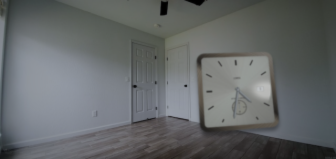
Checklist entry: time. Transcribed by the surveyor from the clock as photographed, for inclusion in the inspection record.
4:32
